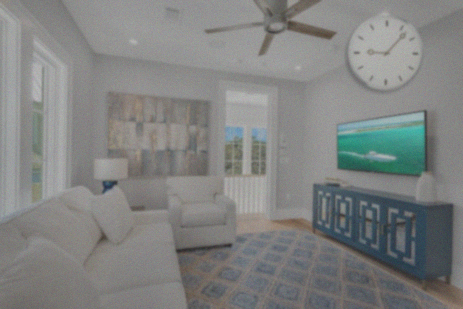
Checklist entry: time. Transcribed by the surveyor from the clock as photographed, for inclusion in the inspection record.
9:07
